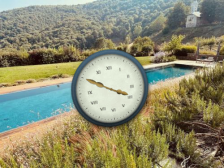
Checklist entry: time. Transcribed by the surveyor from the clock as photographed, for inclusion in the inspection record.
3:50
